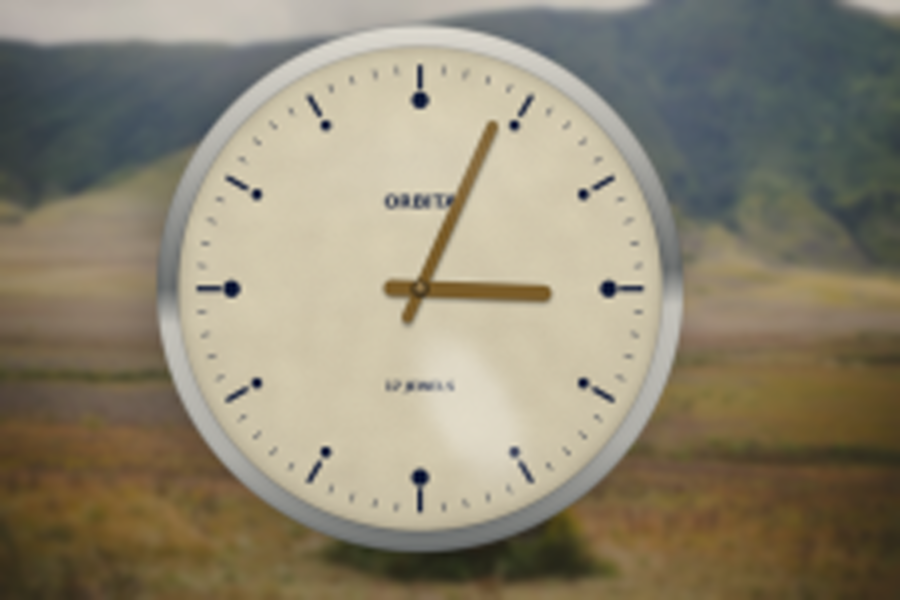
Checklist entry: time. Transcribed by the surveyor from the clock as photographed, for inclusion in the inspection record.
3:04
